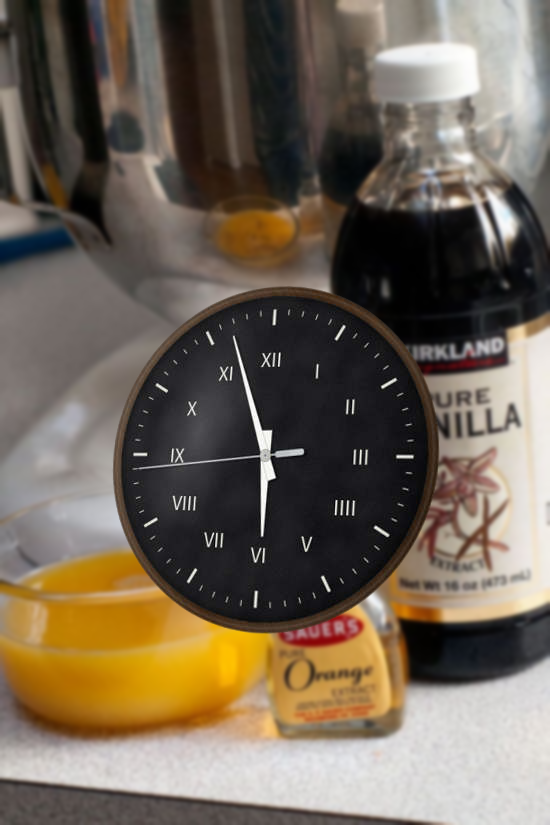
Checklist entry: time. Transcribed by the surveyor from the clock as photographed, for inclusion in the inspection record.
5:56:44
